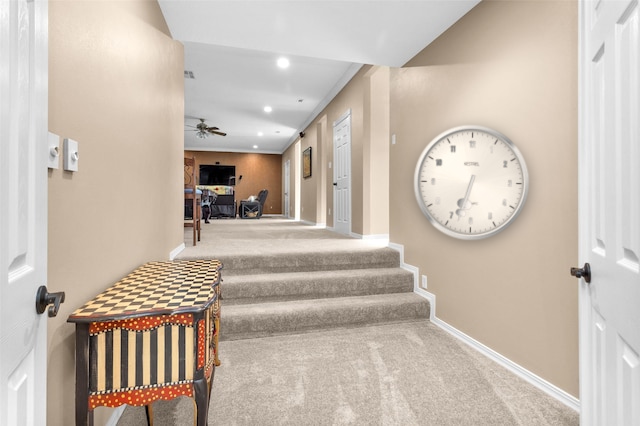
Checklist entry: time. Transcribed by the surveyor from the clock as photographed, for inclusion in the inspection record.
6:33
